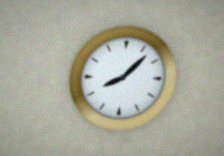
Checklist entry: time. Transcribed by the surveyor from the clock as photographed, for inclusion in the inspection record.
8:07
